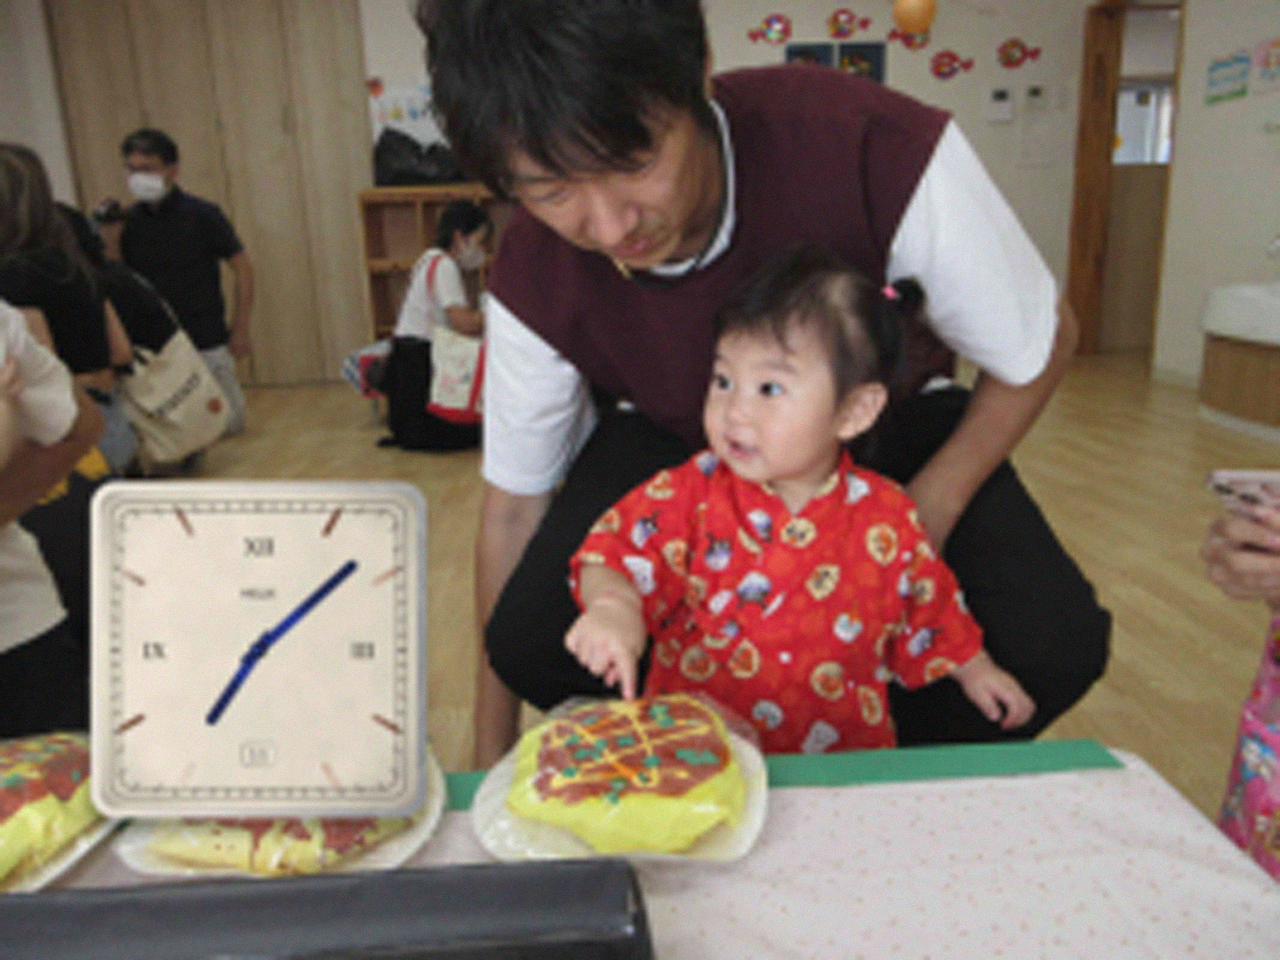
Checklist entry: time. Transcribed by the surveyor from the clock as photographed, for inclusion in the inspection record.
7:08
